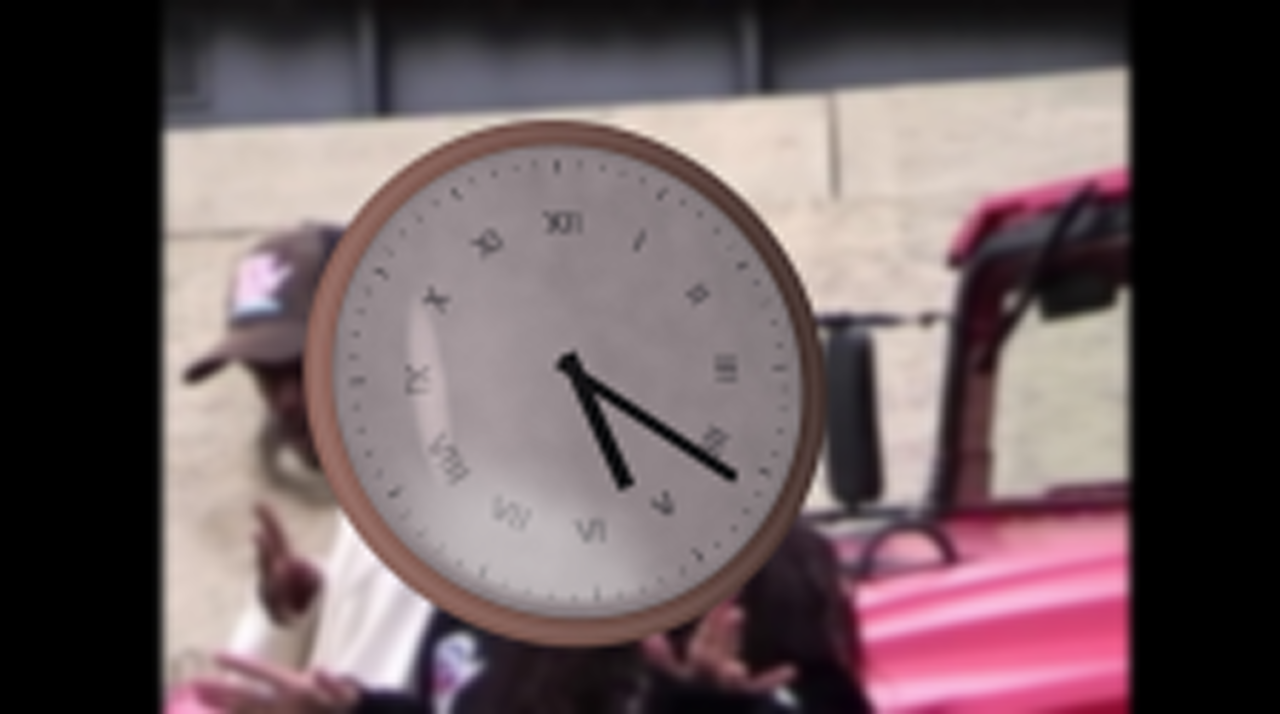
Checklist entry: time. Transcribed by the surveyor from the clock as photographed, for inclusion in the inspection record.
5:21
